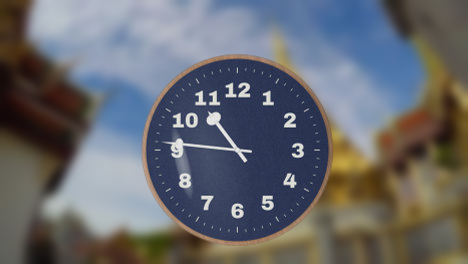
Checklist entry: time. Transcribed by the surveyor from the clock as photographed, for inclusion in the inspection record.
10:46
